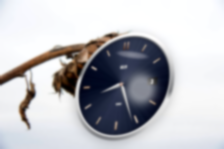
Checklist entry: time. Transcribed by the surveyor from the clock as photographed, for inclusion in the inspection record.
8:26
